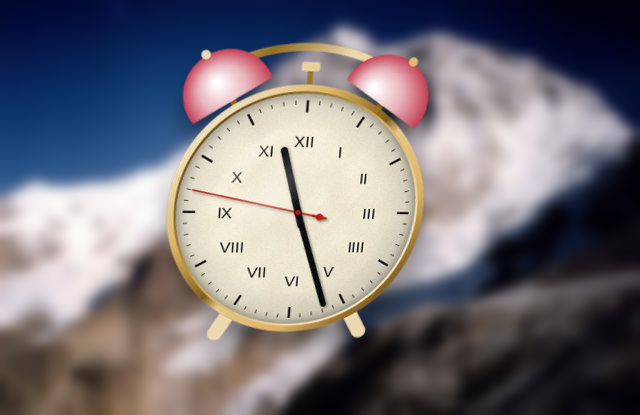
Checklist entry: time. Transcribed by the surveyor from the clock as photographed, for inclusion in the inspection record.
11:26:47
